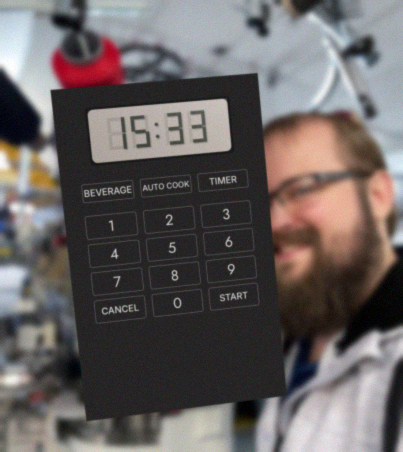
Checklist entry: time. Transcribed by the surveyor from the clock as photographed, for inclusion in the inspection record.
15:33
